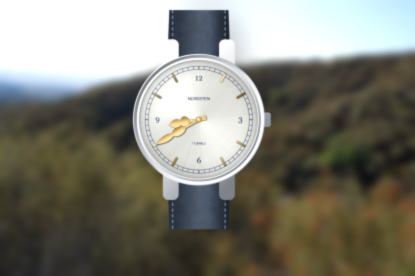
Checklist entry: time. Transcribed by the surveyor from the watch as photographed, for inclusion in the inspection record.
8:40
